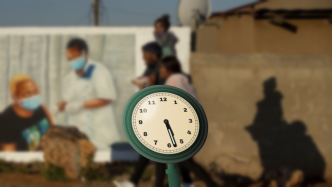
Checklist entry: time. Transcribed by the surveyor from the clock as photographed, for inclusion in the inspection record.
5:28
